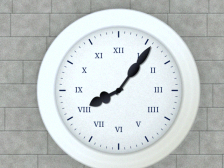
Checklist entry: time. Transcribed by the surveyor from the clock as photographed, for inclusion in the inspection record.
8:06
